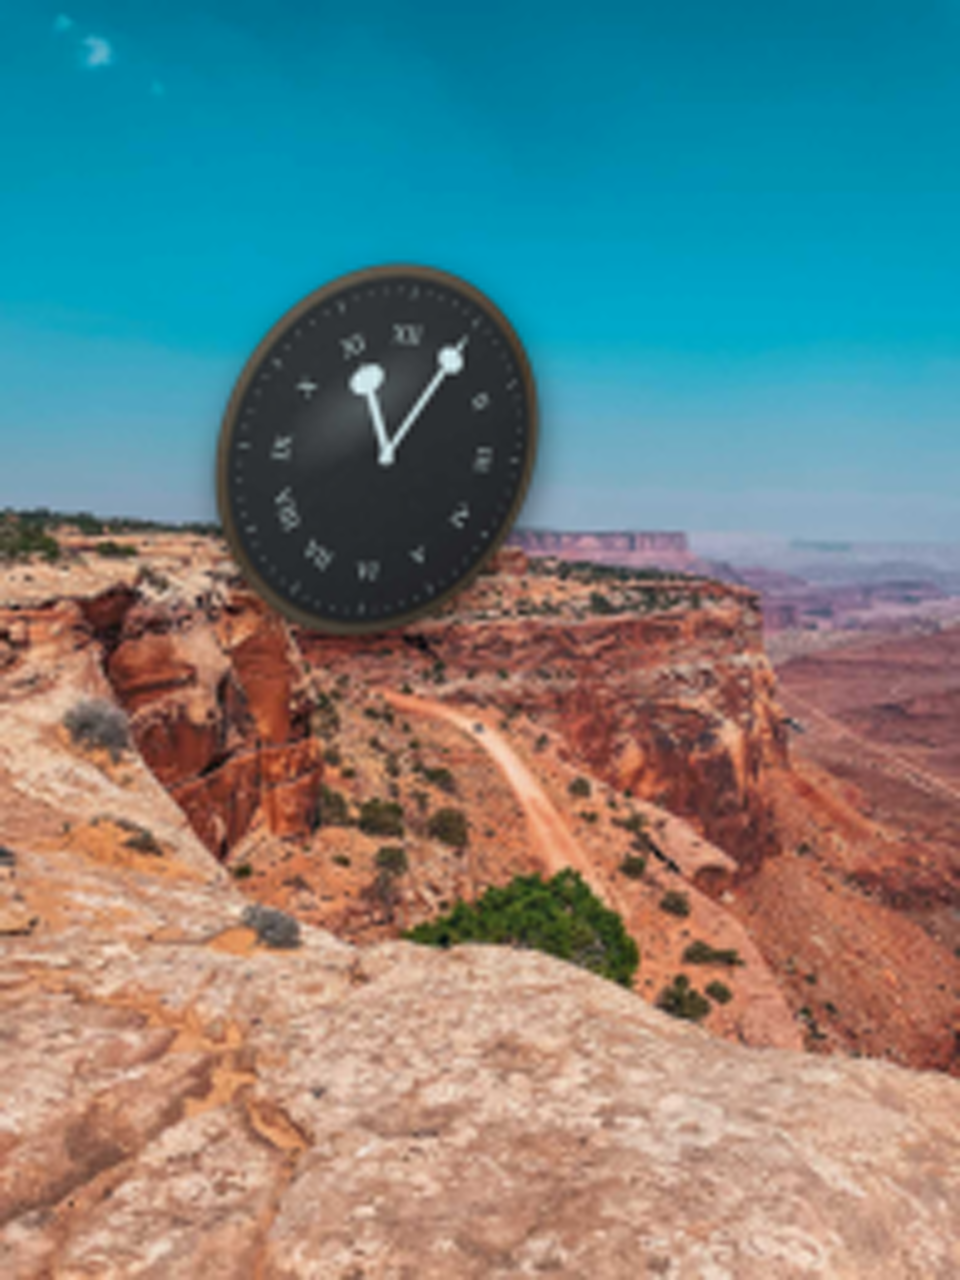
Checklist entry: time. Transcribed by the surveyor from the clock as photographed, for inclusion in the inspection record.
11:05
